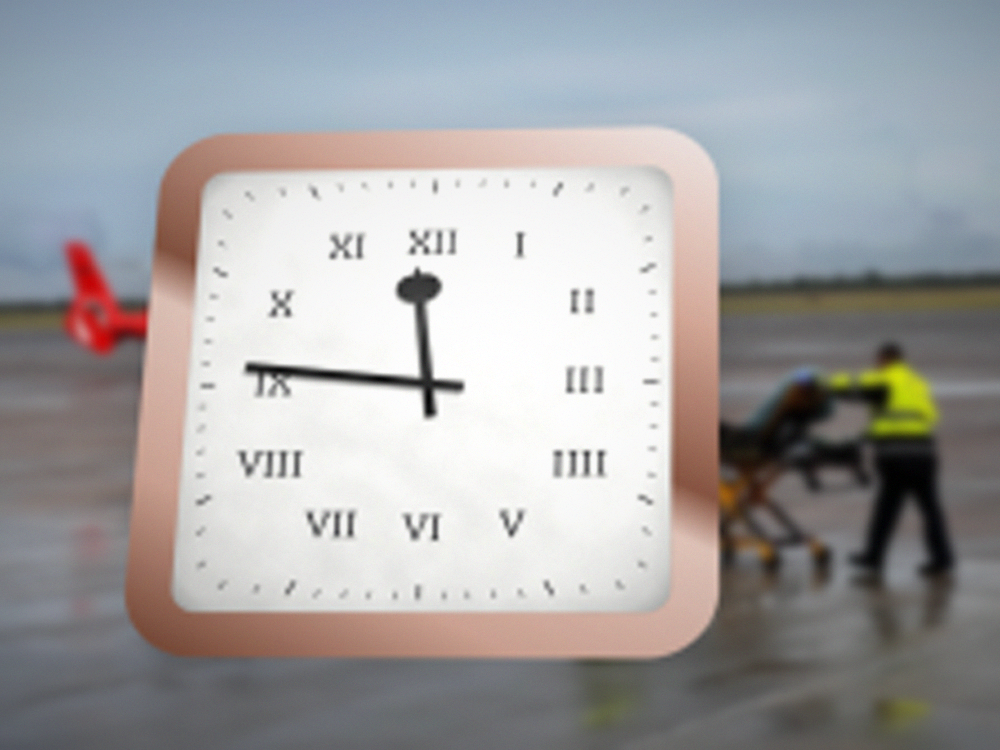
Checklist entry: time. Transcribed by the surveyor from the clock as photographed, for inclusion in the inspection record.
11:46
